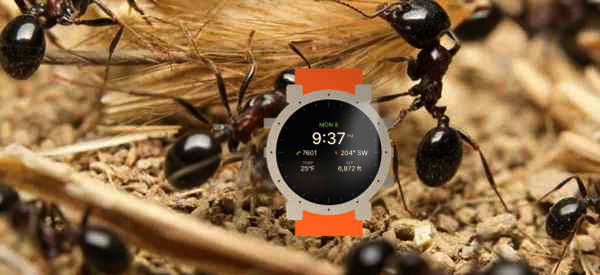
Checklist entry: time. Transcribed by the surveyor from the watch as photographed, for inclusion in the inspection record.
9:37
